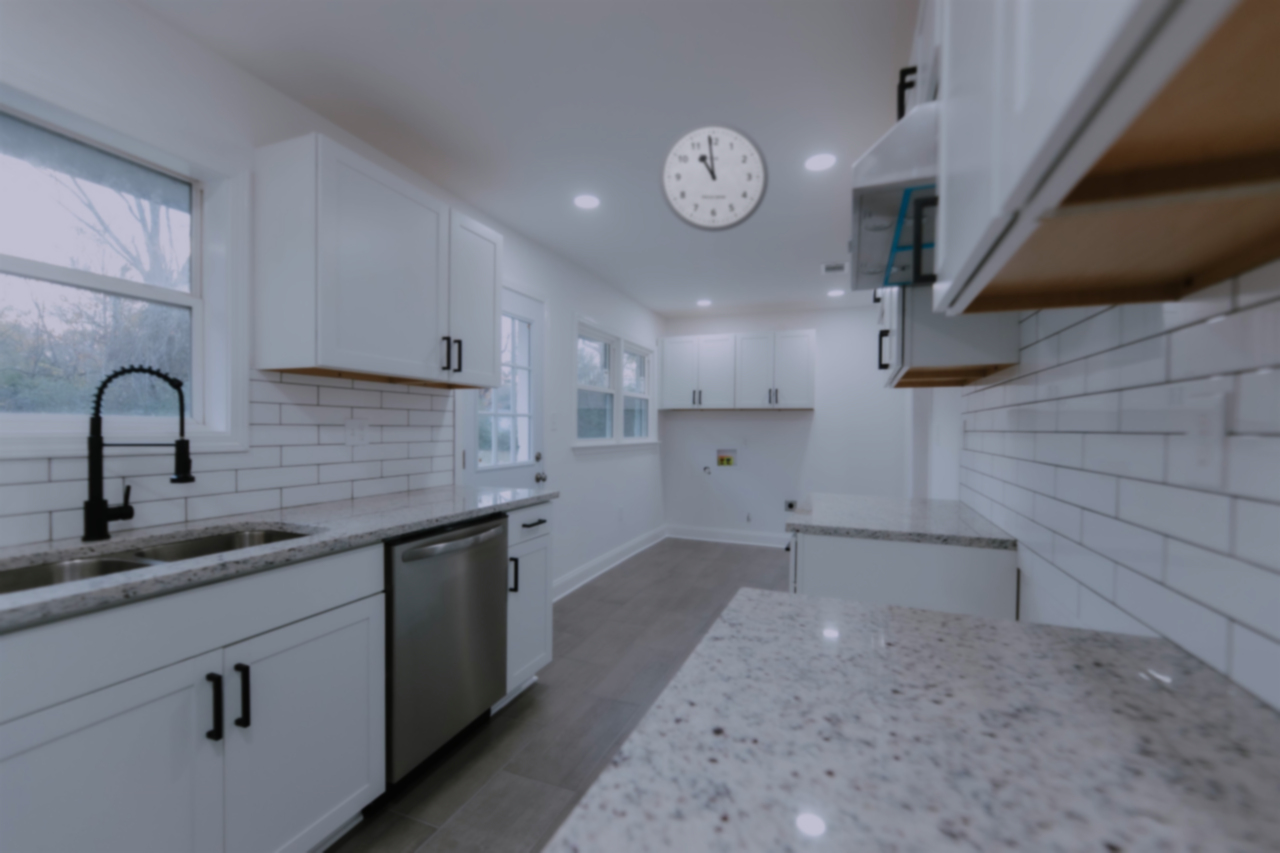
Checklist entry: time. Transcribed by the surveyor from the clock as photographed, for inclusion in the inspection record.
10:59
